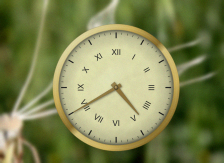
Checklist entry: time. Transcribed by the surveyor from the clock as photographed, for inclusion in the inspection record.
4:40
